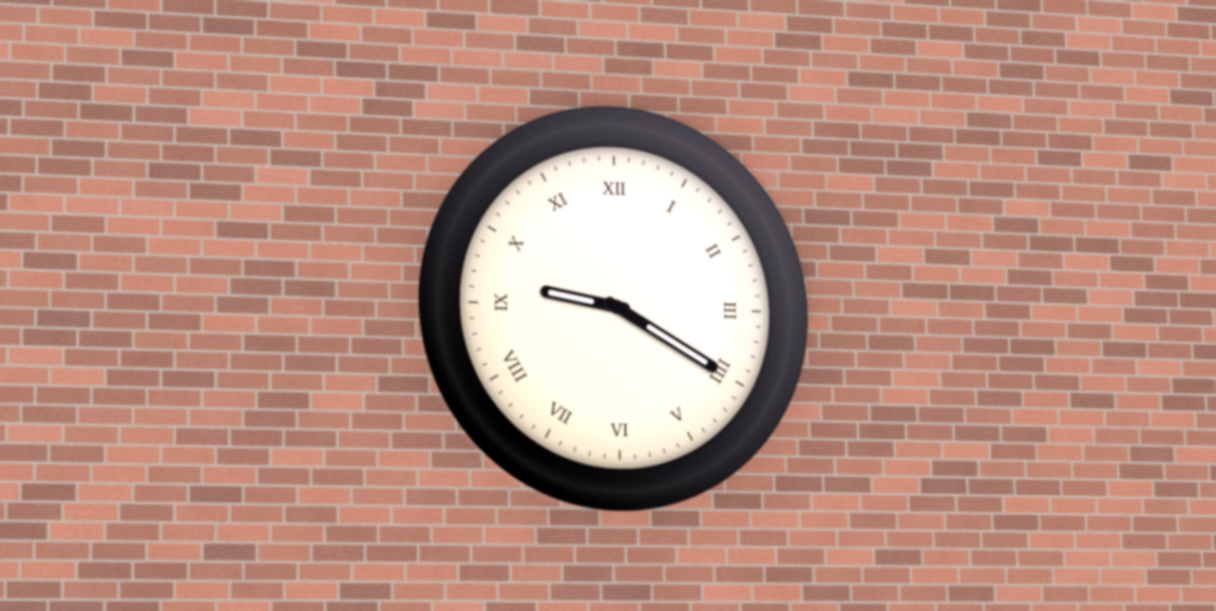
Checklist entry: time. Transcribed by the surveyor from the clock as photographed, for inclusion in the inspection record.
9:20
